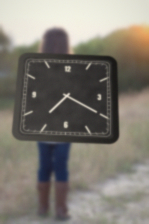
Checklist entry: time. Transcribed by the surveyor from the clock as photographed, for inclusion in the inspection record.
7:20
